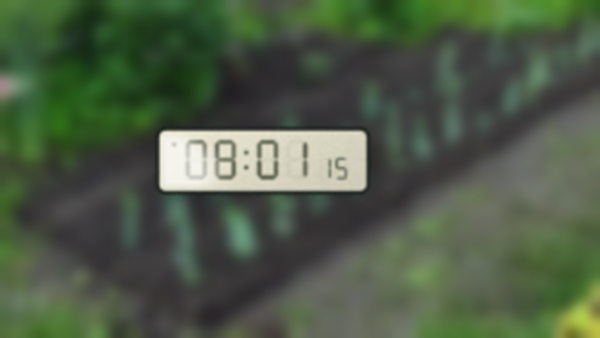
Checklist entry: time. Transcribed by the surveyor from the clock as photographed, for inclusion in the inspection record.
8:01:15
